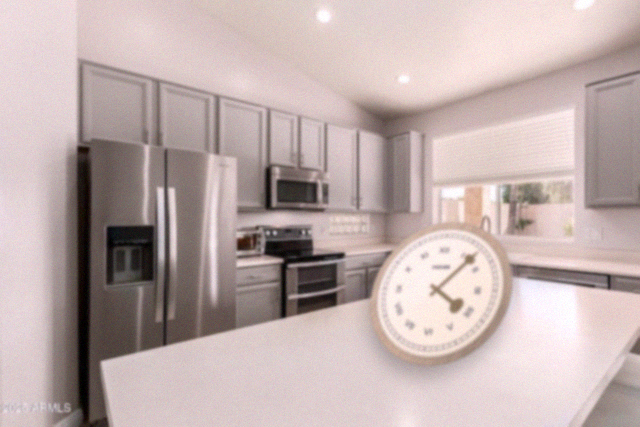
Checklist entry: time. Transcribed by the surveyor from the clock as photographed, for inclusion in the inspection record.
4:07
